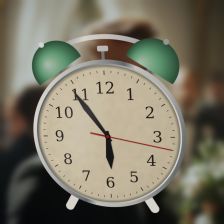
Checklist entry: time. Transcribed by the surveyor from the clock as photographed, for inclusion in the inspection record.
5:54:17
